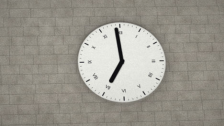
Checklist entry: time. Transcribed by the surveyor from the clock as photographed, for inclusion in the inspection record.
6:59
